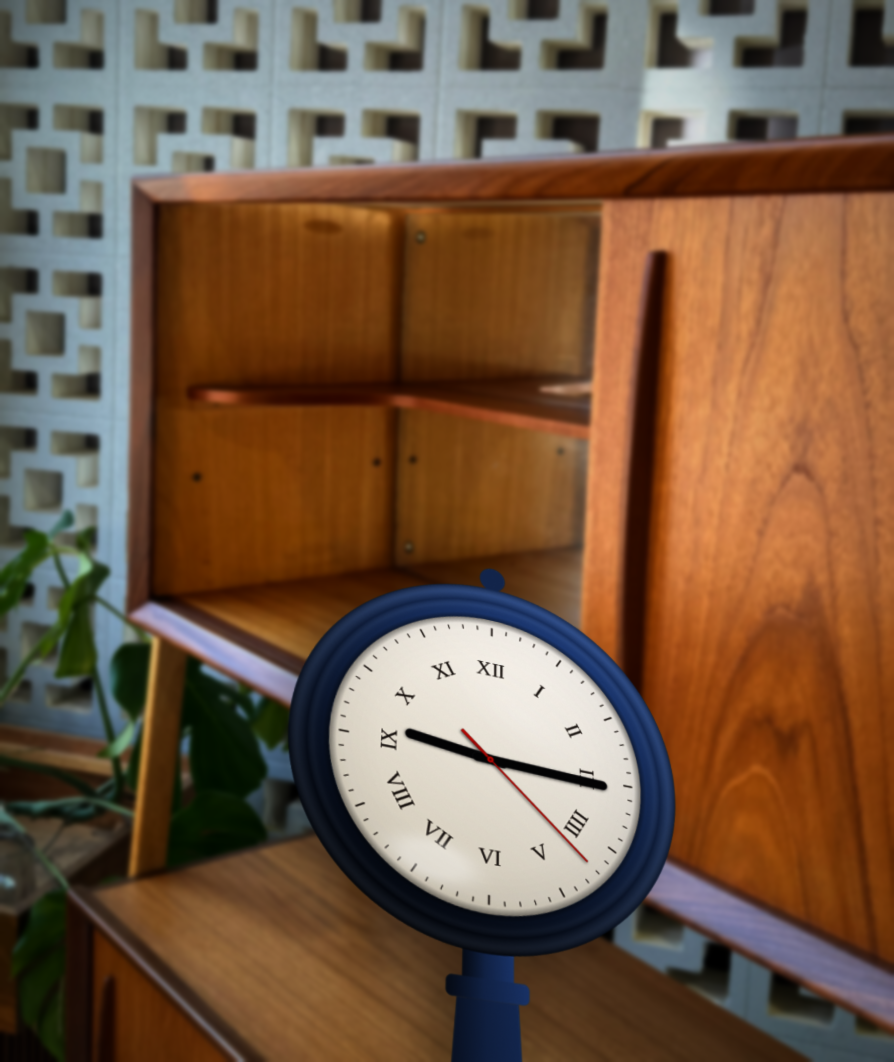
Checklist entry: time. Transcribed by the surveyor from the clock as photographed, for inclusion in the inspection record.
9:15:22
